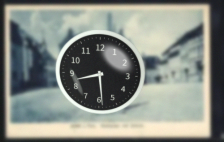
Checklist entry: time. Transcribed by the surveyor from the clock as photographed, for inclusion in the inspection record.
8:29
